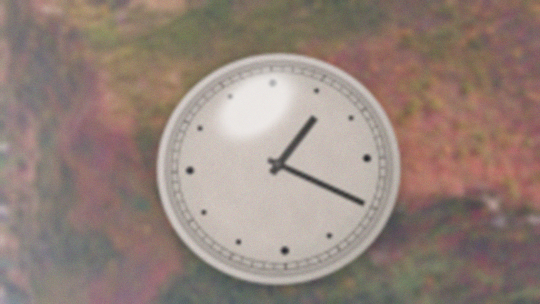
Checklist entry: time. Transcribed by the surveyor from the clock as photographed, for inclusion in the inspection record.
1:20
